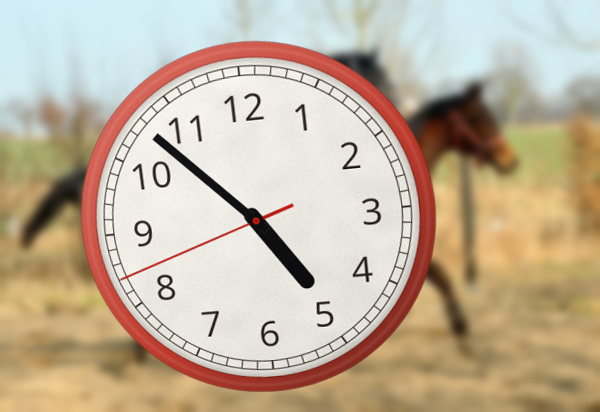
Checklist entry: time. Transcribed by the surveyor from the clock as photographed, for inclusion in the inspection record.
4:52:42
